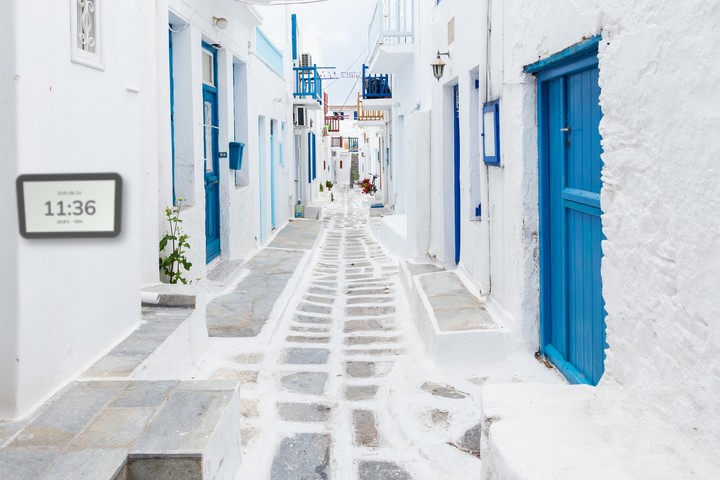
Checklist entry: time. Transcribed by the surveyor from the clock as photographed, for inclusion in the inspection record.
11:36
